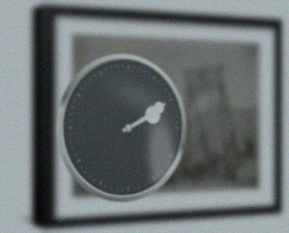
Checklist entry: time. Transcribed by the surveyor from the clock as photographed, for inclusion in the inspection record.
2:10
